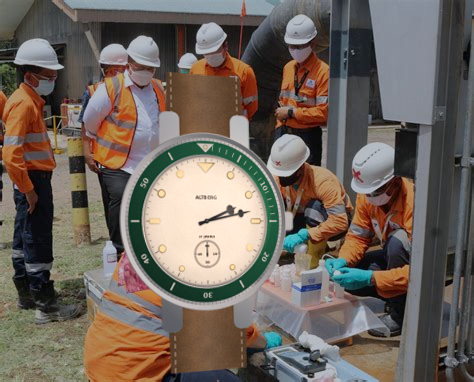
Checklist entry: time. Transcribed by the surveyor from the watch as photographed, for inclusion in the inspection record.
2:13
